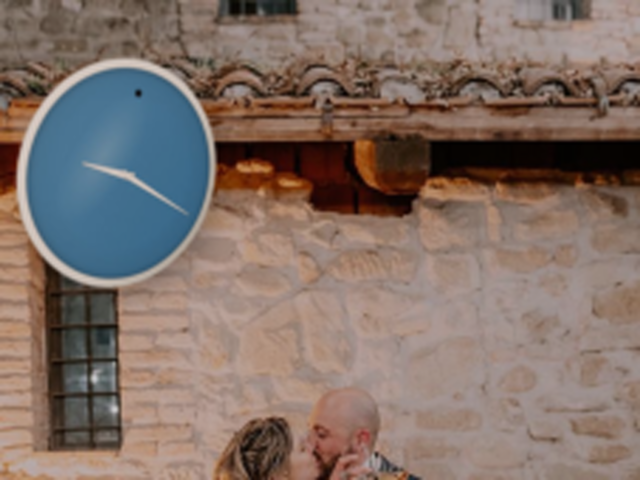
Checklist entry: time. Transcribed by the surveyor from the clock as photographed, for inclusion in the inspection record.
9:19
